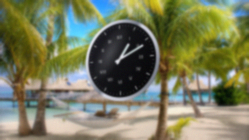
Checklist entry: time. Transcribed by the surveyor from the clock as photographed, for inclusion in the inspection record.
1:11
